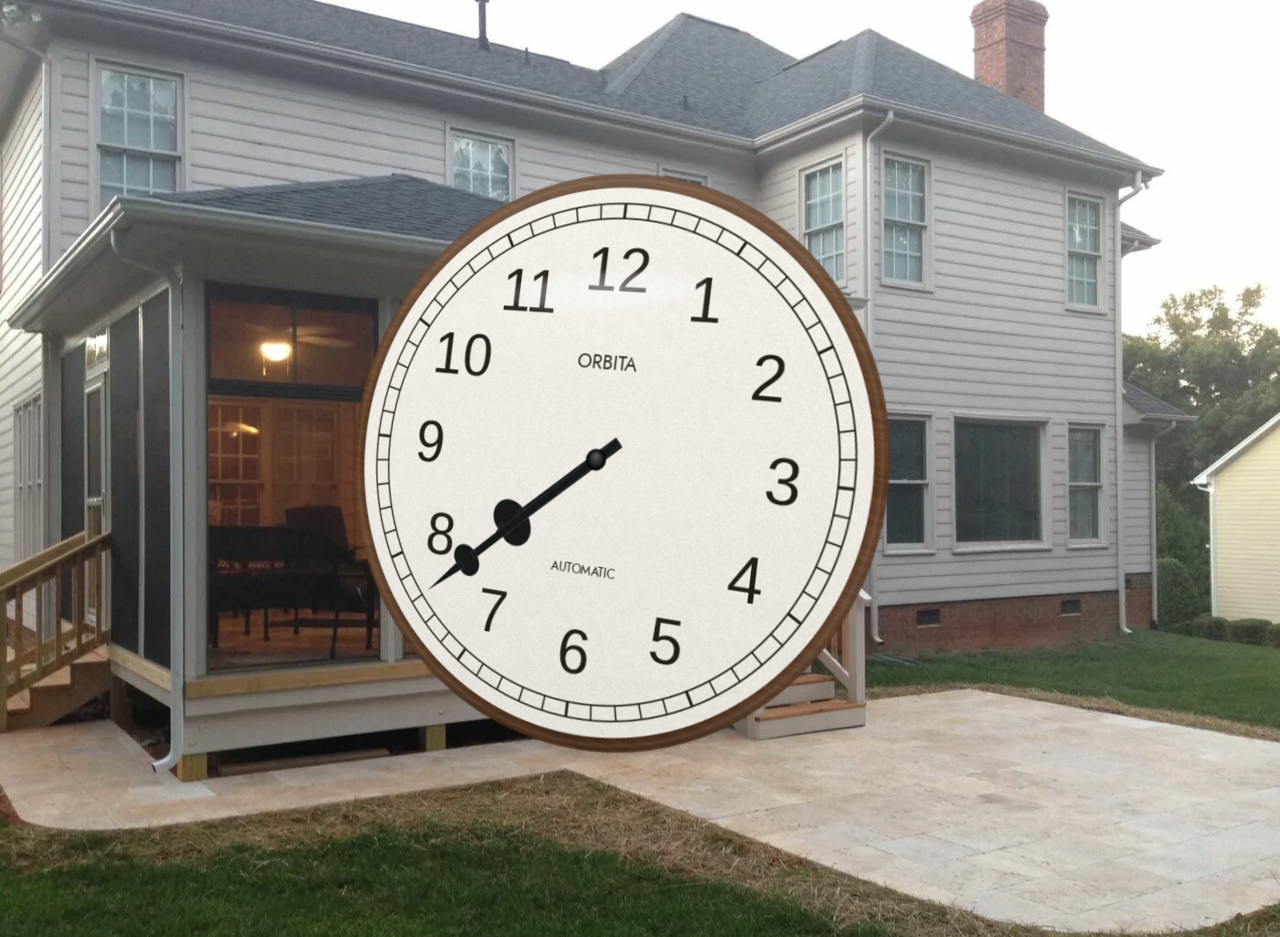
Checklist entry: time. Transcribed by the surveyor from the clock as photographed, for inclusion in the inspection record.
7:38
